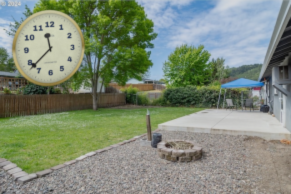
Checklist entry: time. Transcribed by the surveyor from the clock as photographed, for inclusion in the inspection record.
11:38
